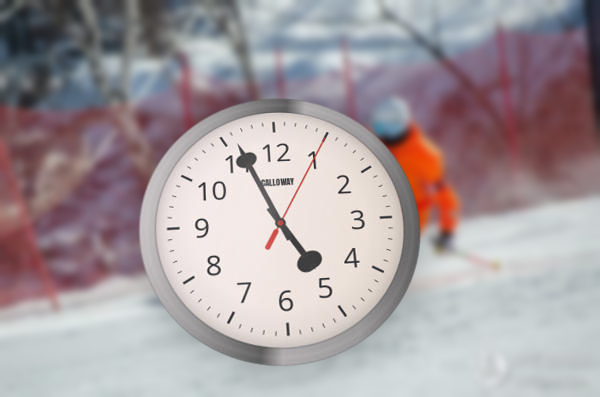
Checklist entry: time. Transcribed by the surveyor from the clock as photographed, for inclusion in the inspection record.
4:56:05
